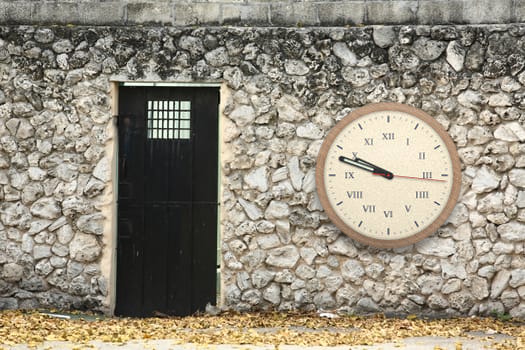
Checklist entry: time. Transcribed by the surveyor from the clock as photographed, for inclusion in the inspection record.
9:48:16
